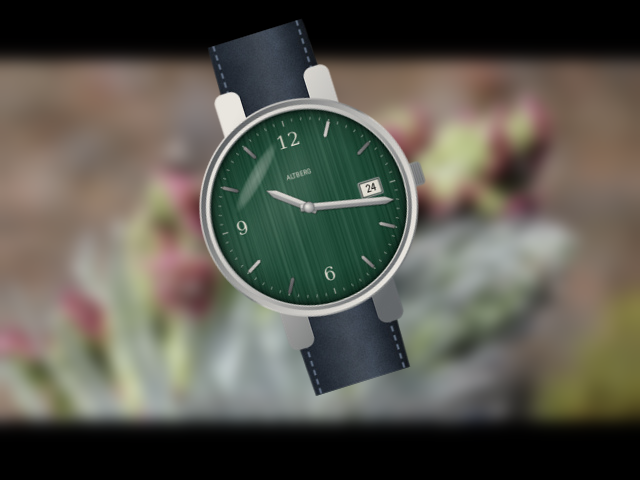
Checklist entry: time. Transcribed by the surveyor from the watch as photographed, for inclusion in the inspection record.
10:17
